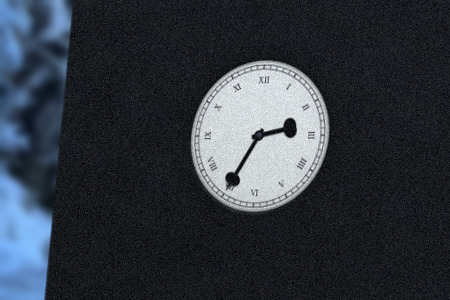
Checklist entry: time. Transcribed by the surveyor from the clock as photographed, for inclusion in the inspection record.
2:35
